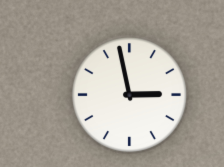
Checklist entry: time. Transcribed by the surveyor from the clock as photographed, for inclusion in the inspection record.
2:58
